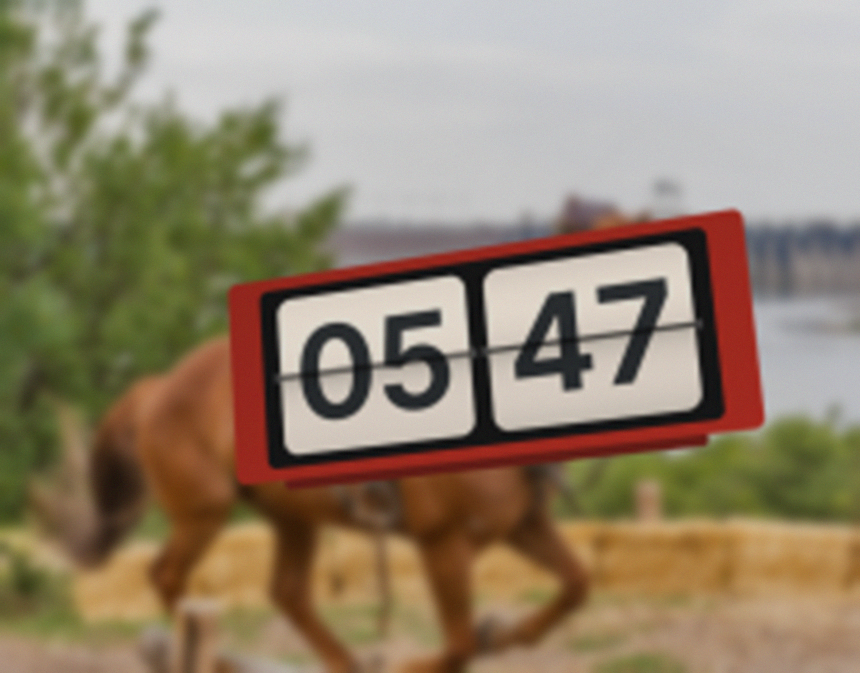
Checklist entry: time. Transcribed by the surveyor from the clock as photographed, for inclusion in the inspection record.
5:47
